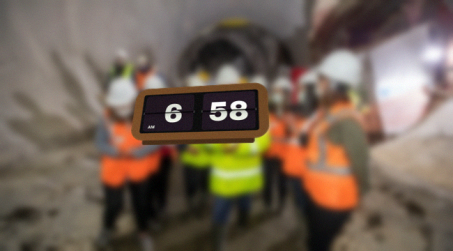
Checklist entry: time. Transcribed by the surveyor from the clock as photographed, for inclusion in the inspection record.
6:58
